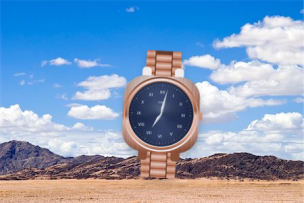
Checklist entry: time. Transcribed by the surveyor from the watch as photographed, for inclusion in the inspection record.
7:02
